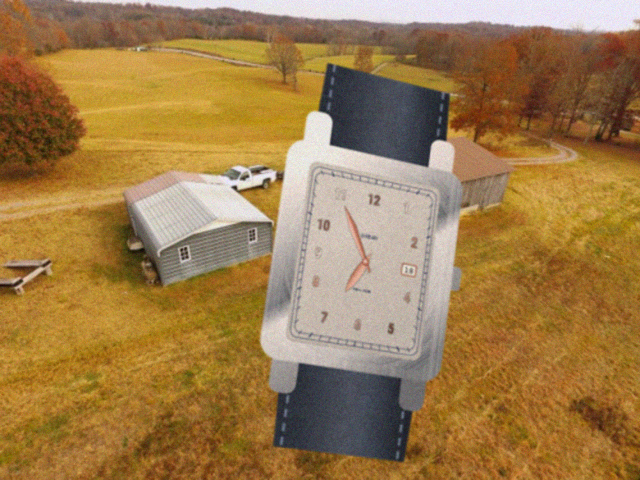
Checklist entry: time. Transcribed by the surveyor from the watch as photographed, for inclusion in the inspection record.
6:55
